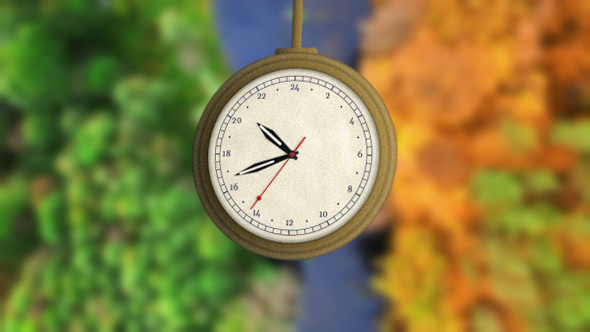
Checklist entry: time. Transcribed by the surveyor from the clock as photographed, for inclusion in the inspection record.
20:41:36
